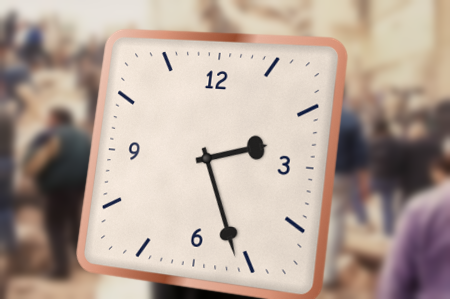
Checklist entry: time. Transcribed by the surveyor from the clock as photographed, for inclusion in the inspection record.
2:26
